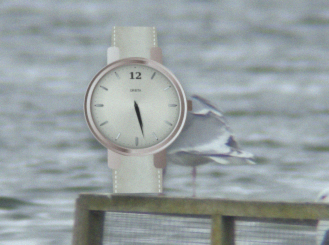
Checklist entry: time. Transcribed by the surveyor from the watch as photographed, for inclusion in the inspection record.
5:28
